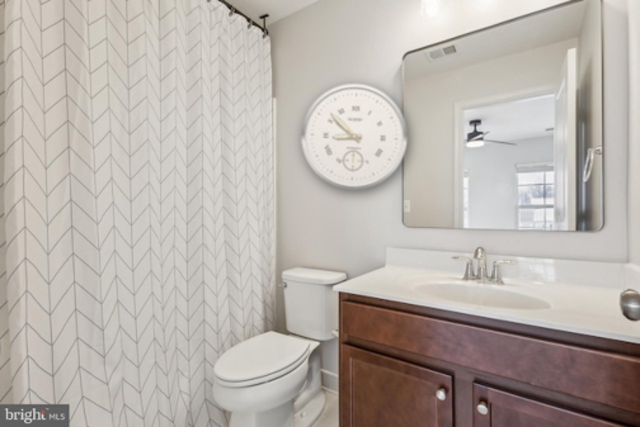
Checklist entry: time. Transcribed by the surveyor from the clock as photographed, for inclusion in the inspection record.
8:52
